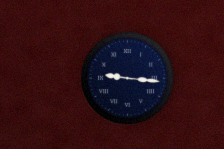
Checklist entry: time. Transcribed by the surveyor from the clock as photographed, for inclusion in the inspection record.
9:16
